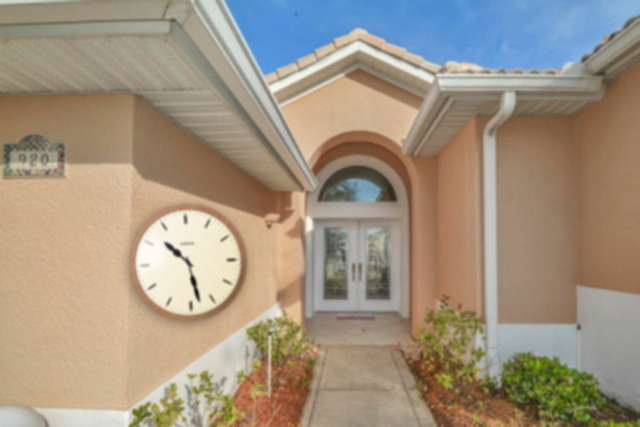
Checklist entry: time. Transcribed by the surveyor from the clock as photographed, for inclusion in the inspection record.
10:28
